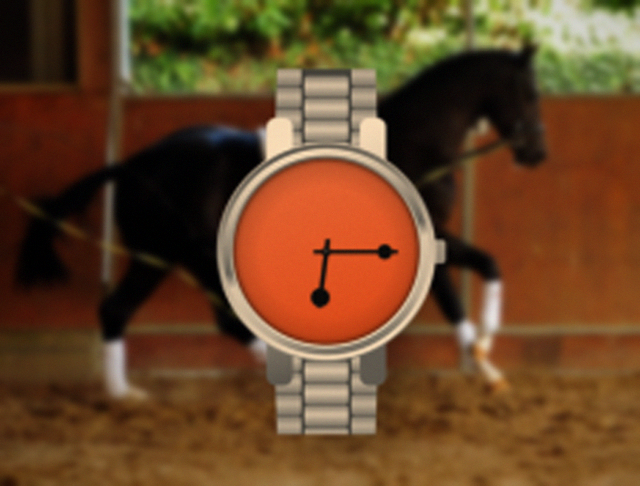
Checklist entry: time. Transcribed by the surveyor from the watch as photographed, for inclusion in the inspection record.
6:15
